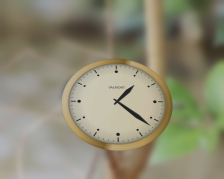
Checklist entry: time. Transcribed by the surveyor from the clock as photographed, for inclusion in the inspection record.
1:22
